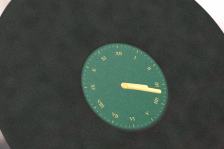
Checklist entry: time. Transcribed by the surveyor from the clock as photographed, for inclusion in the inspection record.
3:17
